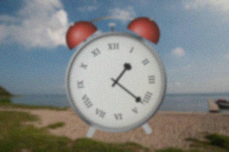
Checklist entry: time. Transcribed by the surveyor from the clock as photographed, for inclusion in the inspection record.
1:22
